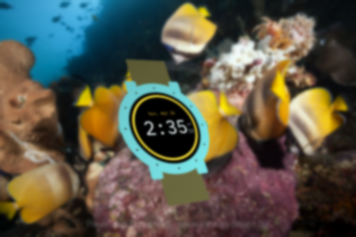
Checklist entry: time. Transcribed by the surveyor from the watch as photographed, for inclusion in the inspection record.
2:35
